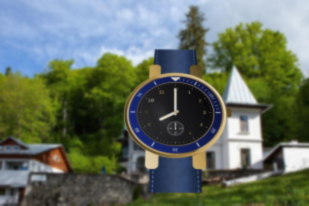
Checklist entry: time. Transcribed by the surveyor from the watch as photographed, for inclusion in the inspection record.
8:00
